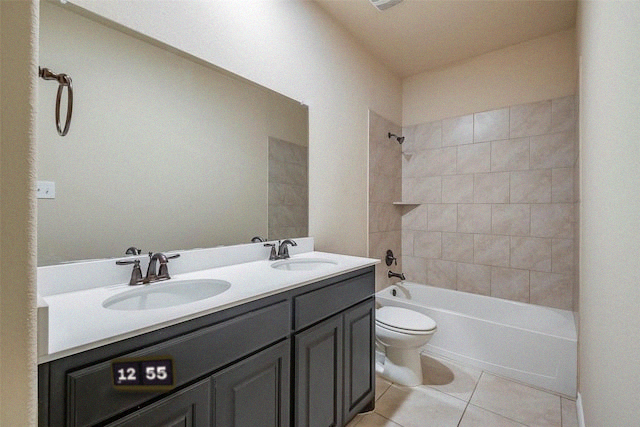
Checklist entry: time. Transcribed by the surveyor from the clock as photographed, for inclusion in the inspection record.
12:55
